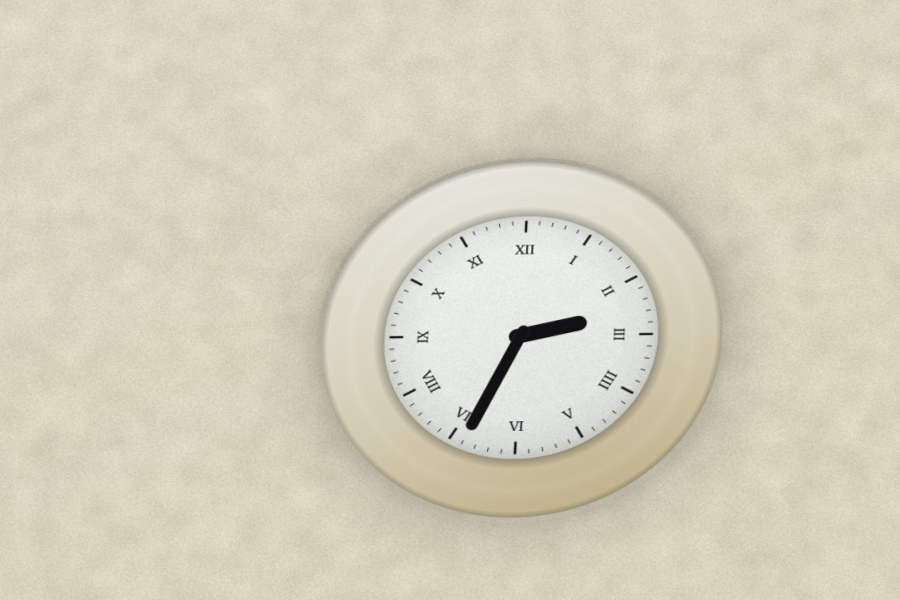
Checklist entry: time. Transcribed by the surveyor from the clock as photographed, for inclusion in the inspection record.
2:34
